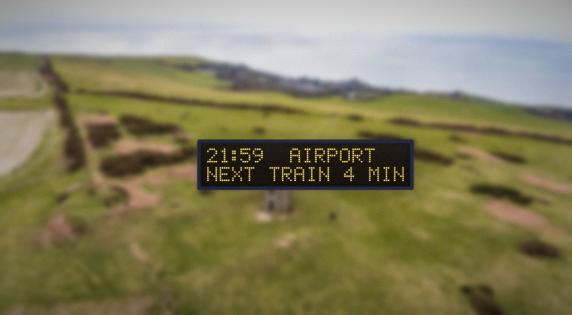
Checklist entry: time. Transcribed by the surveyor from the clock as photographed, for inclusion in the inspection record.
21:59
